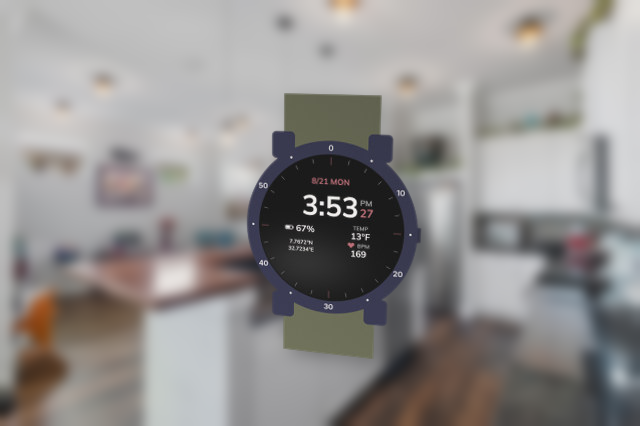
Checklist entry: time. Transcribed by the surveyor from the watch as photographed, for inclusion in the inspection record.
3:53:27
